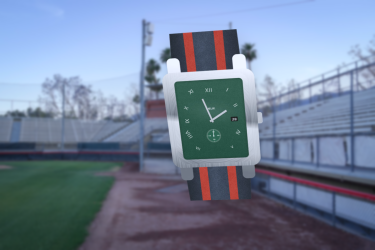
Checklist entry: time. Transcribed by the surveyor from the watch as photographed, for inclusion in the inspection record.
1:57
